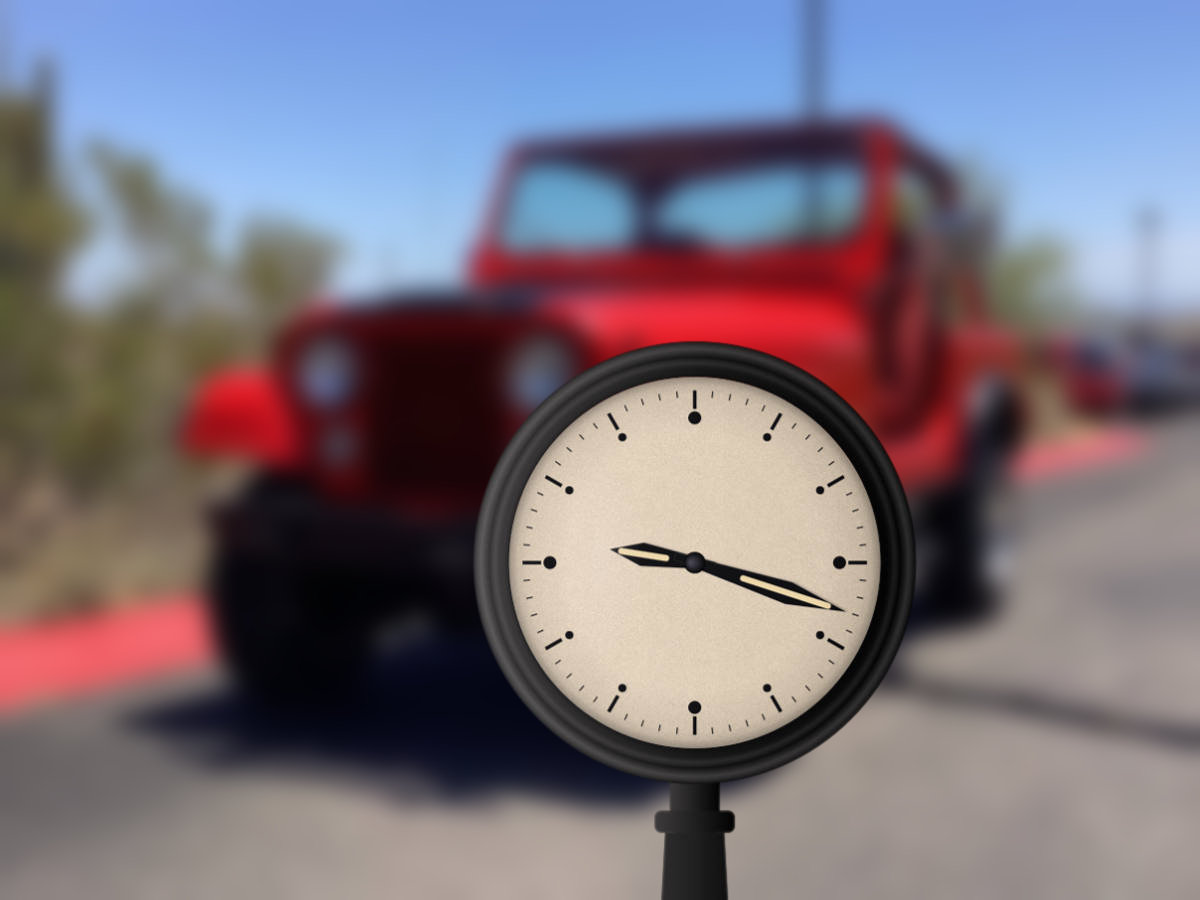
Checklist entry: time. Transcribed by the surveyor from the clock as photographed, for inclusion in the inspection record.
9:18
